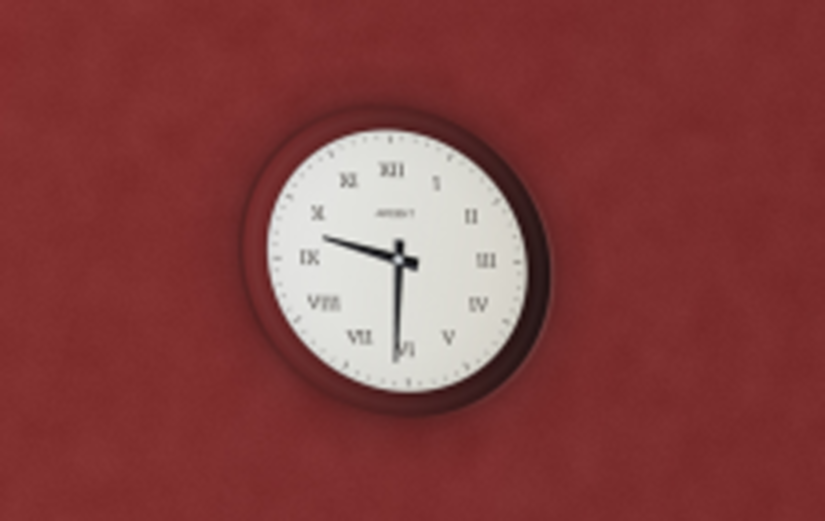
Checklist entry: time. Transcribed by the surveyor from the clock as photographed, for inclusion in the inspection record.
9:31
